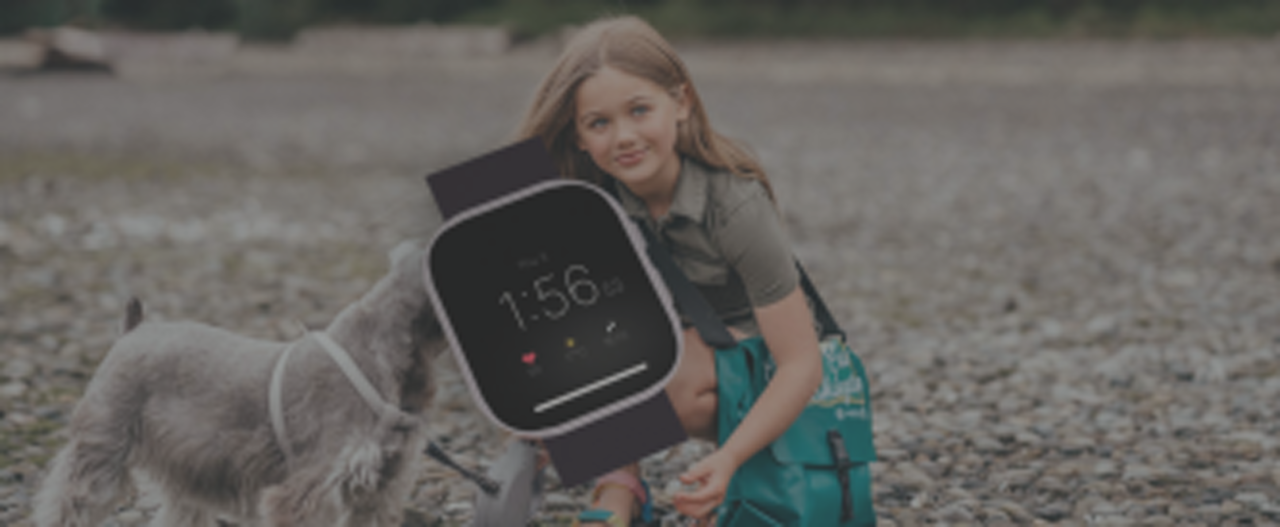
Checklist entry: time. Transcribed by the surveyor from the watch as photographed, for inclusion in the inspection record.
1:56
